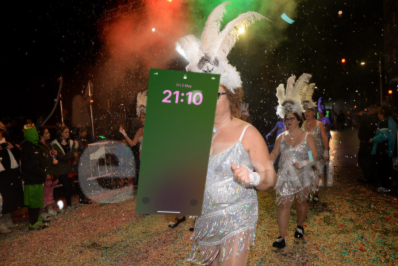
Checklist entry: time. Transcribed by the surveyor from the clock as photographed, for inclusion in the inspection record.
21:10
